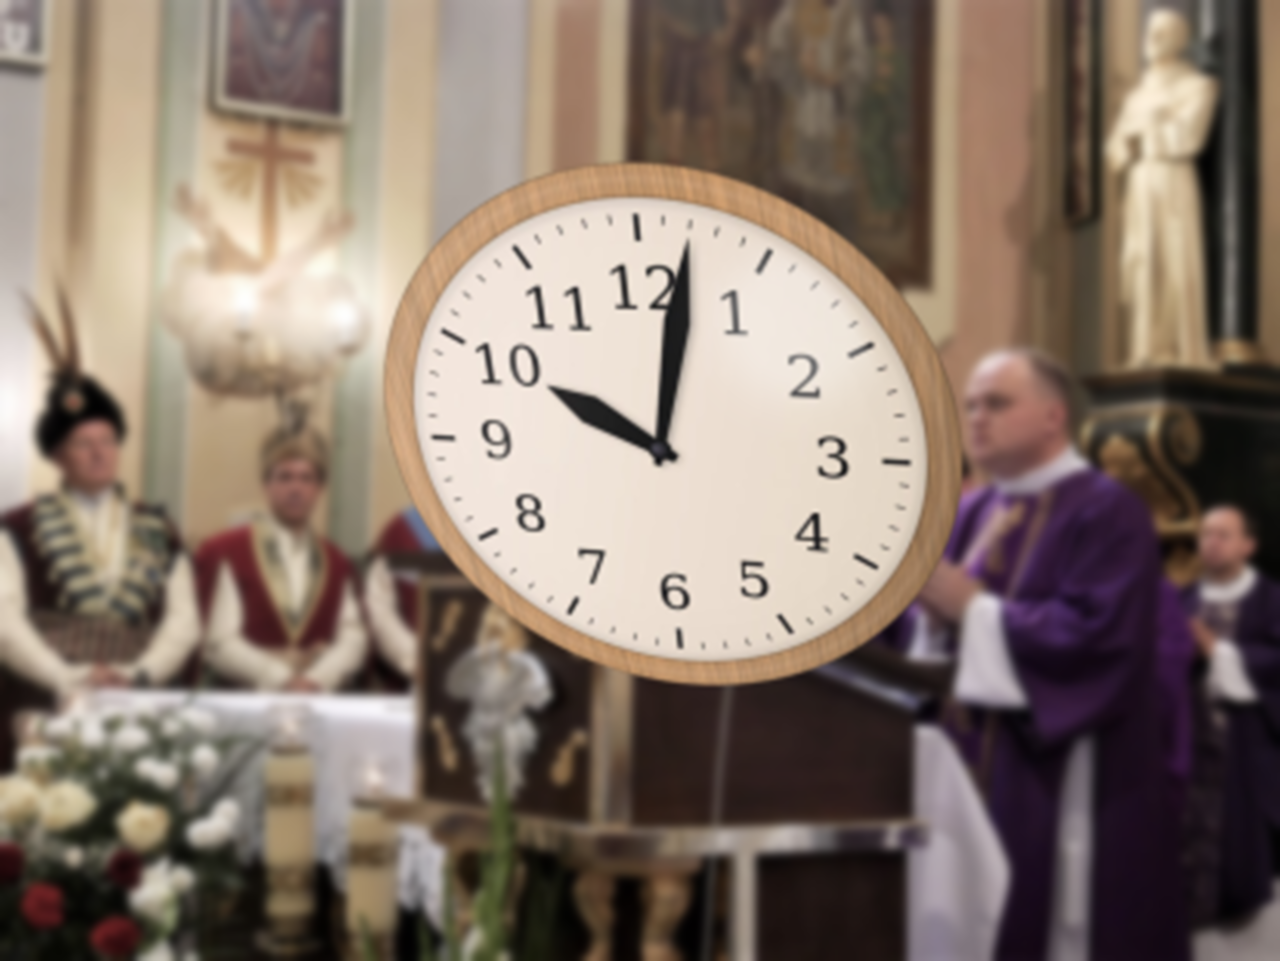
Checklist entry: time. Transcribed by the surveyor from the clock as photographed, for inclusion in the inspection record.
10:02
